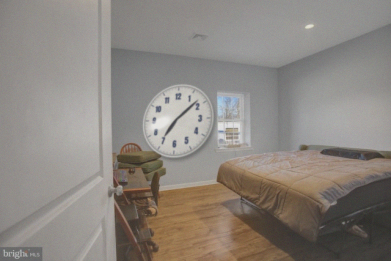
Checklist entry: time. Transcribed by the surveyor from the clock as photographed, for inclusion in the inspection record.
7:08
